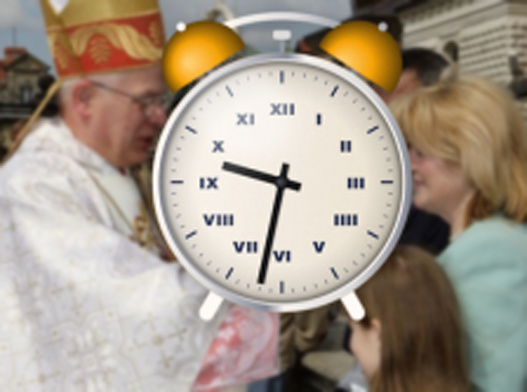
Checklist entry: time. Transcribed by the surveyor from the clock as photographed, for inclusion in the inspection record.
9:32
